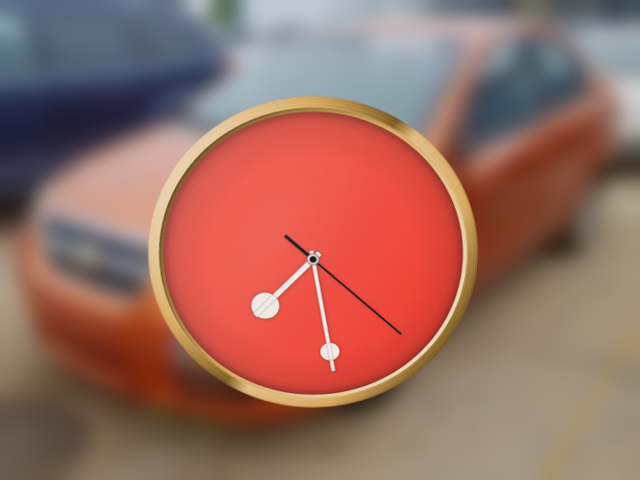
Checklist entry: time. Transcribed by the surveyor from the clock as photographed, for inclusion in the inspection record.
7:28:22
